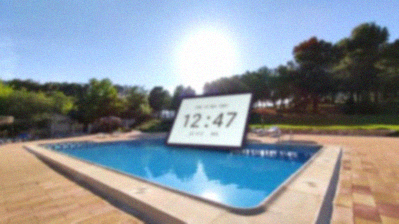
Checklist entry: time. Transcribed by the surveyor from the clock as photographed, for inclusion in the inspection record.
12:47
